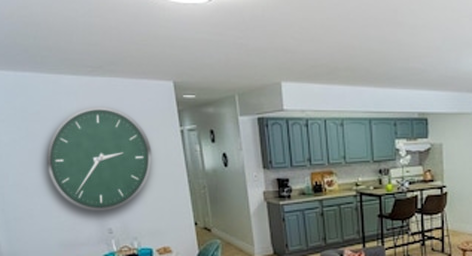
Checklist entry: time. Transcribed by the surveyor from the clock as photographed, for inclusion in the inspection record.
2:36
